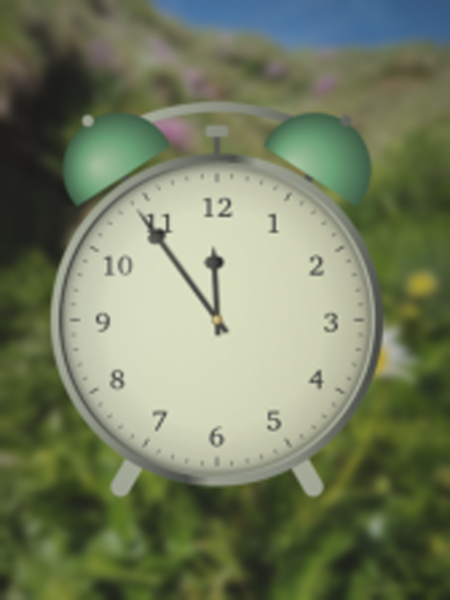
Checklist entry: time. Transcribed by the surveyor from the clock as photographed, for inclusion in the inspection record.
11:54
